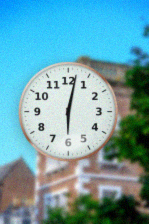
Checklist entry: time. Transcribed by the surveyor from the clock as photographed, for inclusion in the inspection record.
6:02
